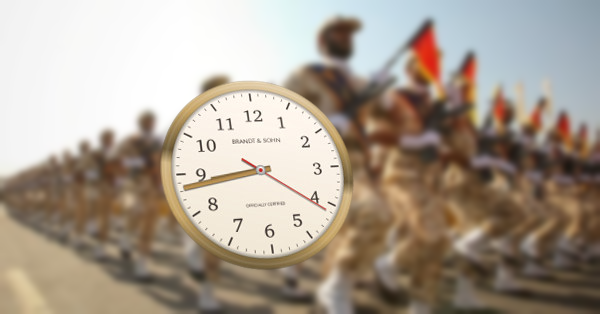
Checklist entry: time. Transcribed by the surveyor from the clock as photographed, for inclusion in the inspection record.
8:43:21
